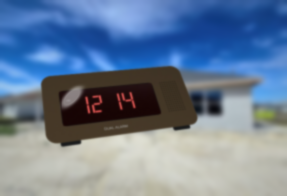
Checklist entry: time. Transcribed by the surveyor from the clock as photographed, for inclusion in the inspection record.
12:14
